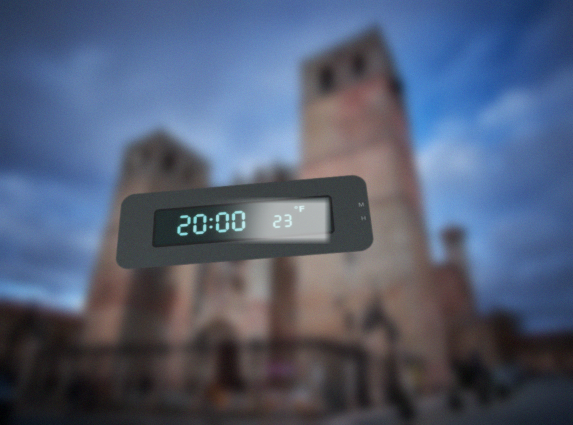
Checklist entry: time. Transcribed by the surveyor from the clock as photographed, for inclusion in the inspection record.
20:00
